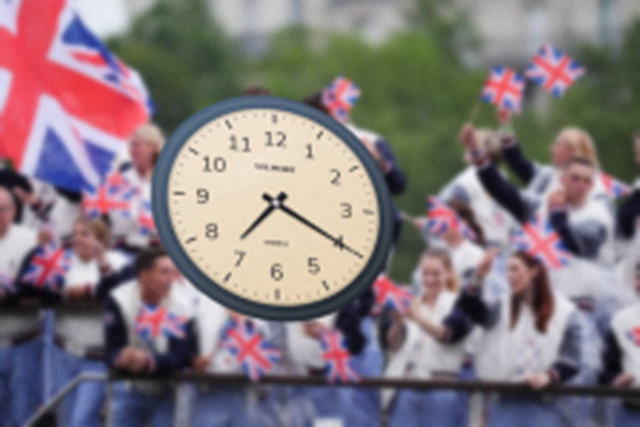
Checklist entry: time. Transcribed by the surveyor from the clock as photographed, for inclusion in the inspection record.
7:20
